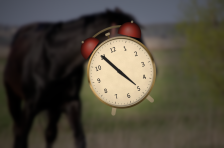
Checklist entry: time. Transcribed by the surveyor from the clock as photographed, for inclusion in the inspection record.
4:55
